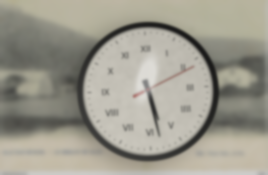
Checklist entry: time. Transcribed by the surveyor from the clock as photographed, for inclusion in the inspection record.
5:28:11
